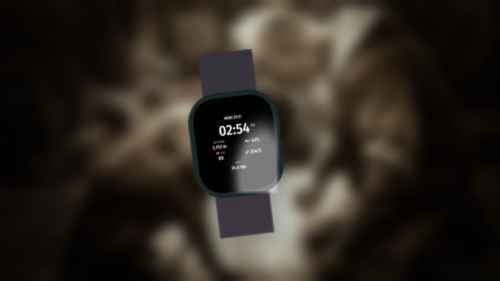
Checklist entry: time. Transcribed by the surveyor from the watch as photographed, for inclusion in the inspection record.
2:54
